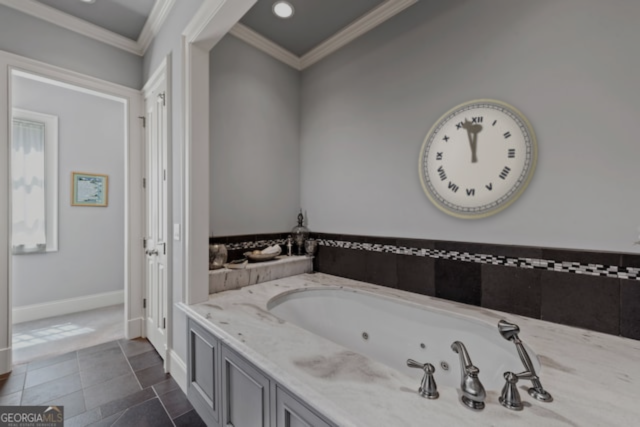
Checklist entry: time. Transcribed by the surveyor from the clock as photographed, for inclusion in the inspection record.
11:57
